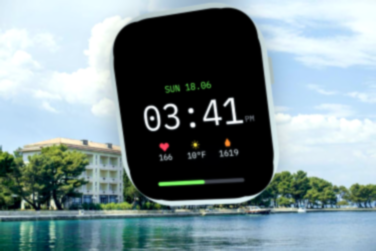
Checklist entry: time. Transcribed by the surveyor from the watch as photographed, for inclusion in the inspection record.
3:41
